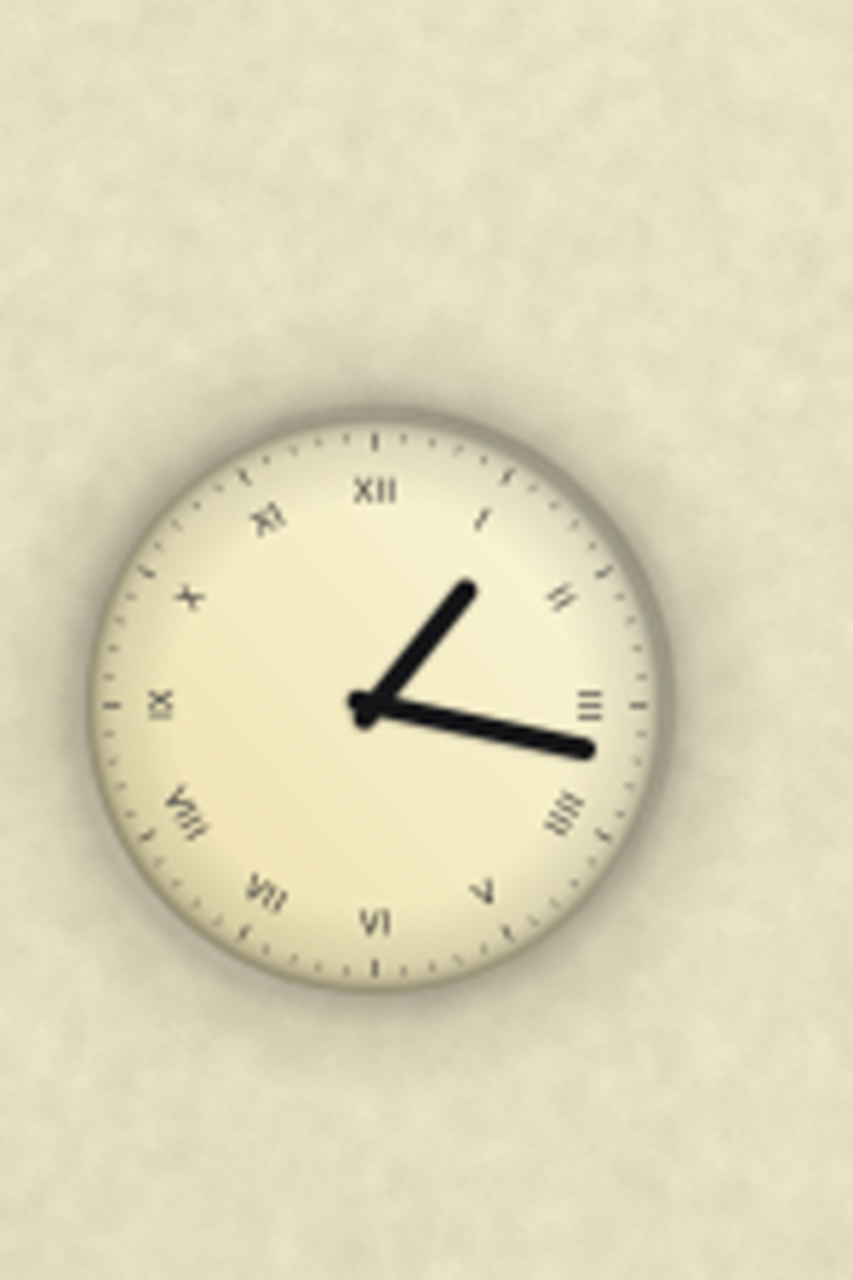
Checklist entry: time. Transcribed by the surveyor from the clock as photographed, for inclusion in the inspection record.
1:17
